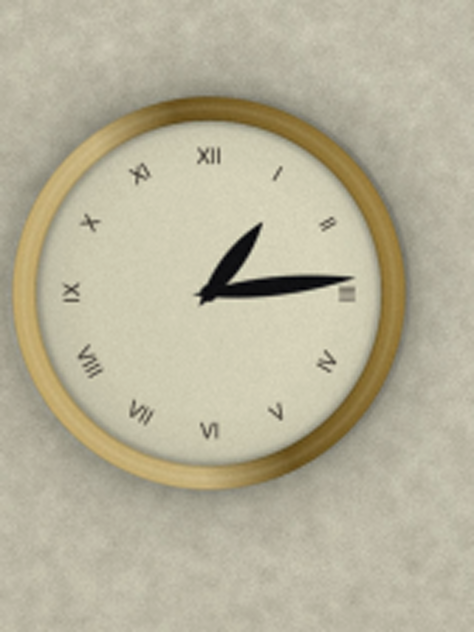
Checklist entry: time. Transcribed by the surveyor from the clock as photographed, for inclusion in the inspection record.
1:14
